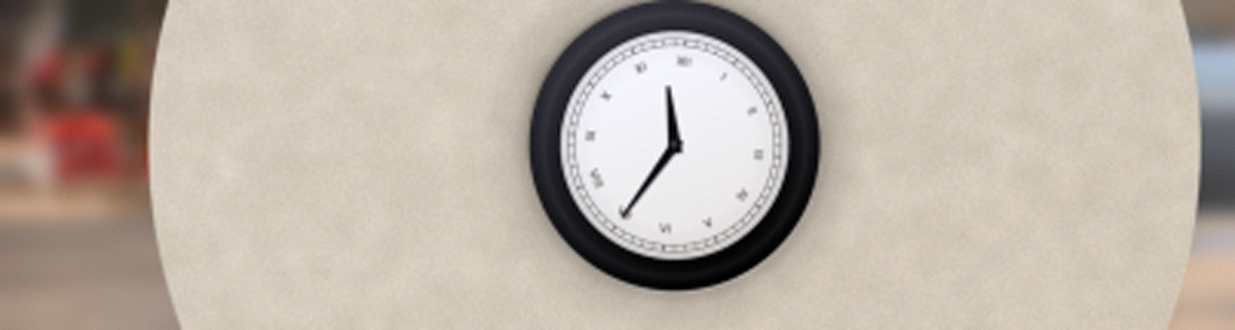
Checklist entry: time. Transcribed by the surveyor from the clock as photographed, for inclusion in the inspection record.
11:35
